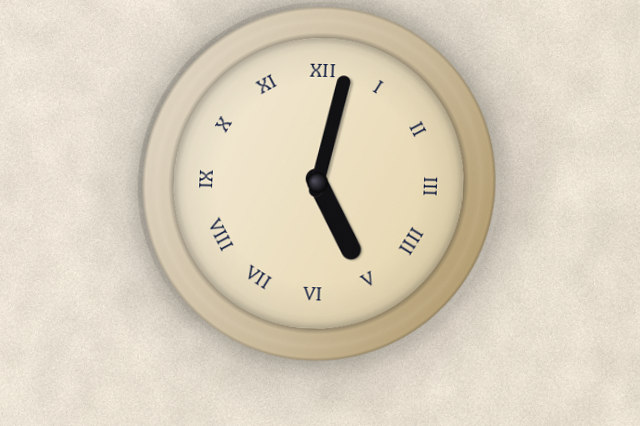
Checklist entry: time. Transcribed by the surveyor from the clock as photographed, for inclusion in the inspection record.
5:02
